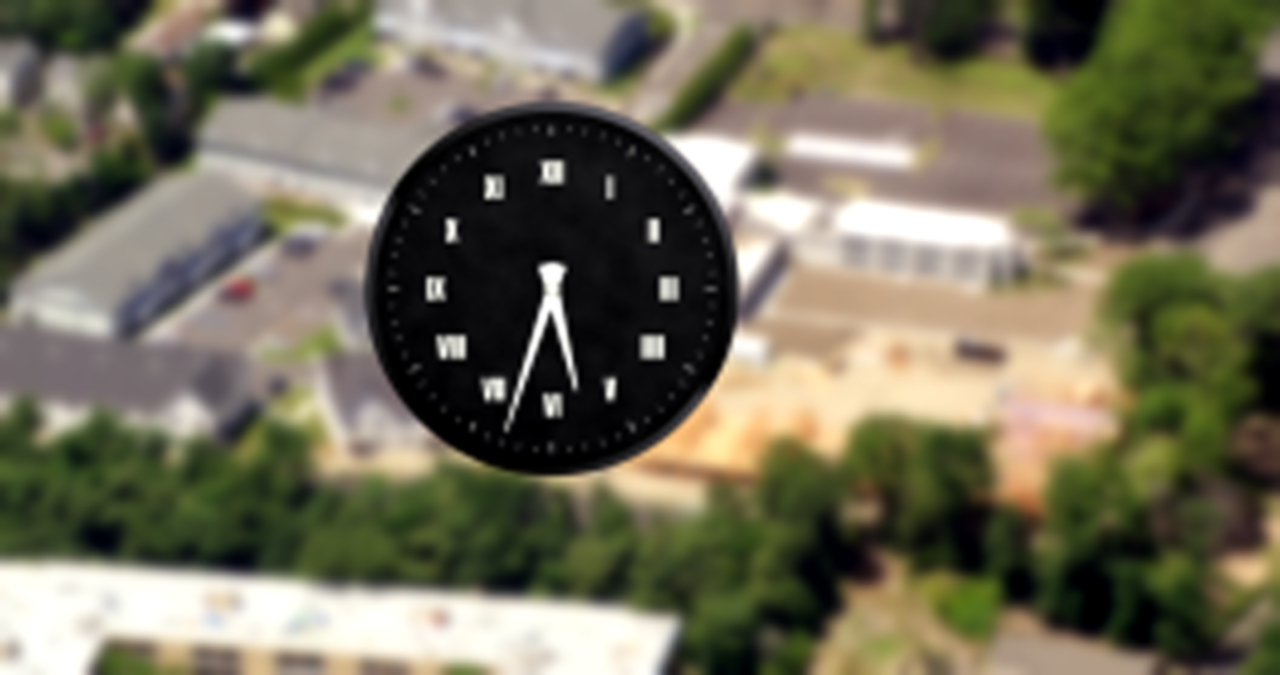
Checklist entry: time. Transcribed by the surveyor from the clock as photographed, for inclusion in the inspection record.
5:33
